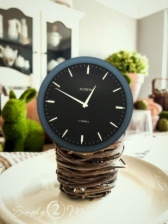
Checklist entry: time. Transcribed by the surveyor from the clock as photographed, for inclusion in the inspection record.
12:49
